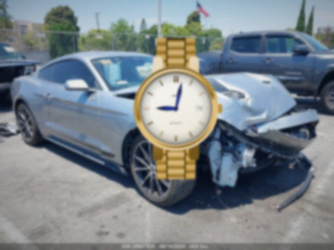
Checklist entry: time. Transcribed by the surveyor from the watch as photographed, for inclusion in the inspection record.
9:02
